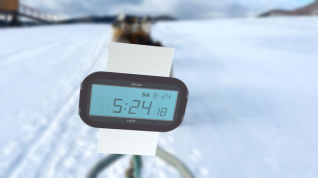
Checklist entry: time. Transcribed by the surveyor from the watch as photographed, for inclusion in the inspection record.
5:24:18
